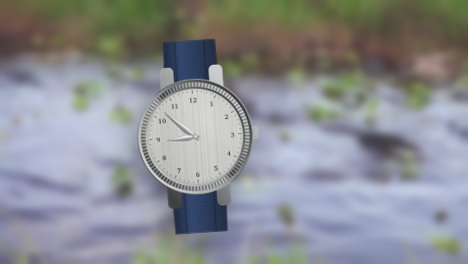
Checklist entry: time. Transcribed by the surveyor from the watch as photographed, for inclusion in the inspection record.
8:52
